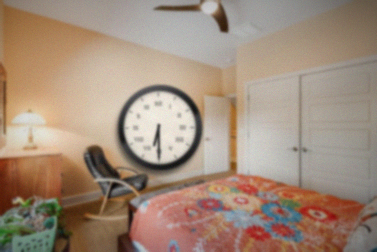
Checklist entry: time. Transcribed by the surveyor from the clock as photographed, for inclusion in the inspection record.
6:30
